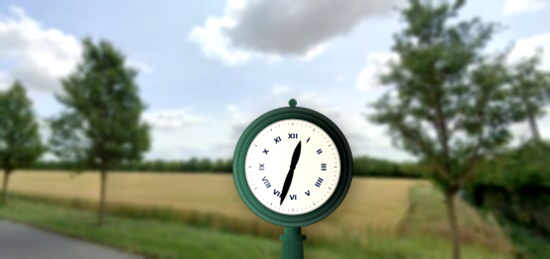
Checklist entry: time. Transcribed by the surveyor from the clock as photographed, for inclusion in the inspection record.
12:33
